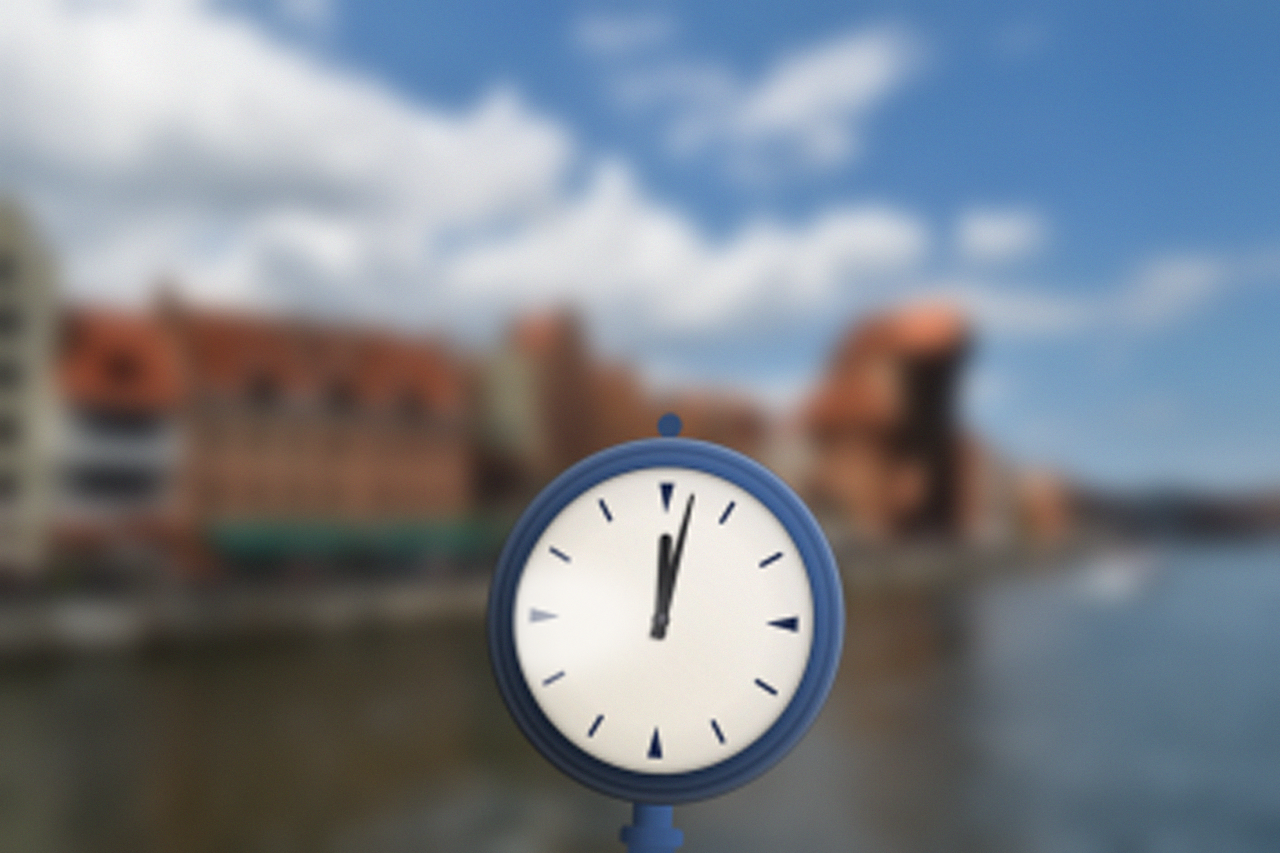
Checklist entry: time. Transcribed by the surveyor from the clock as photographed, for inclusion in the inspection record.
12:02
